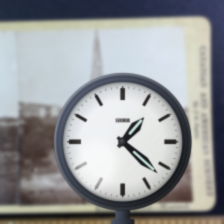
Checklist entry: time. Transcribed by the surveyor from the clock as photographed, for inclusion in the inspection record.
1:22
